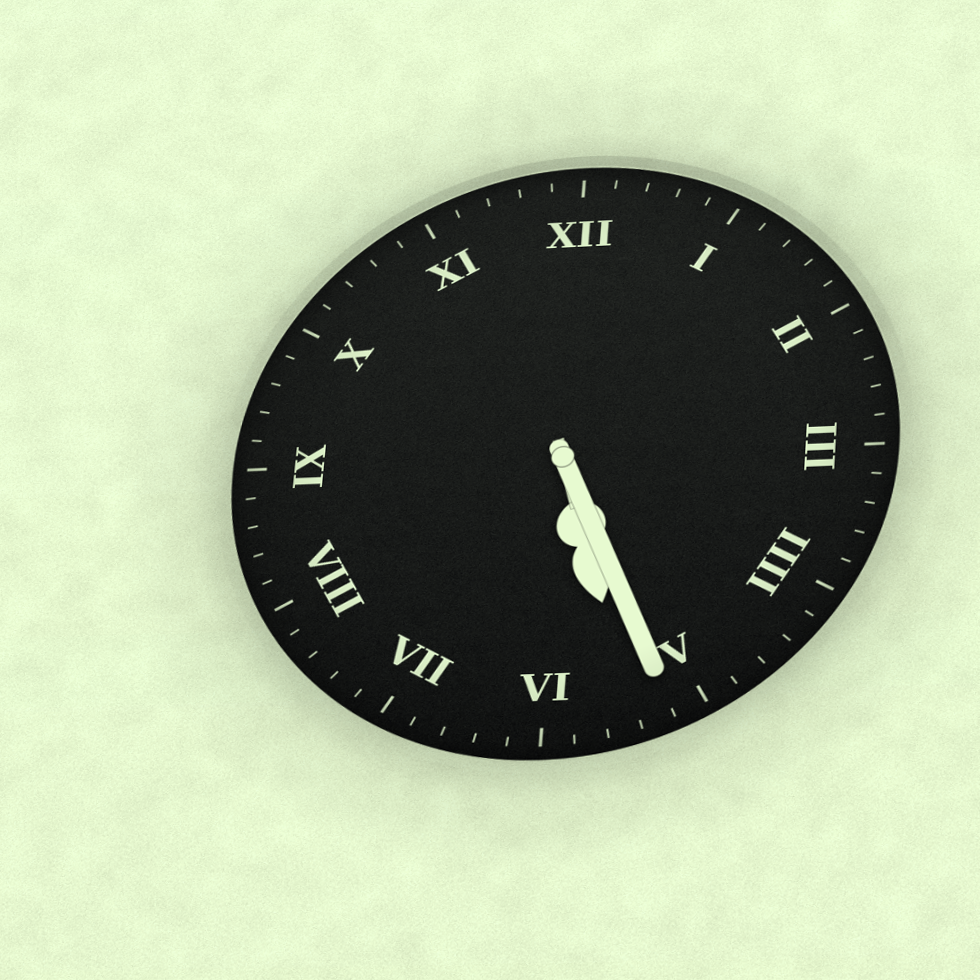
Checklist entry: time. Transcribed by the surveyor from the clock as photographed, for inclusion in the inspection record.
5:26
